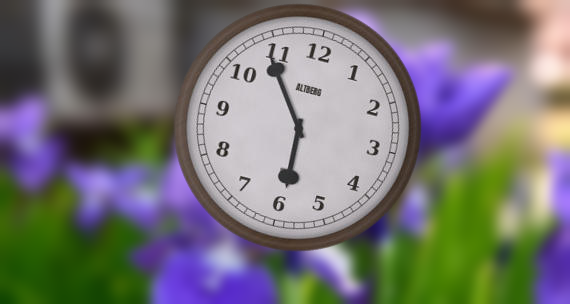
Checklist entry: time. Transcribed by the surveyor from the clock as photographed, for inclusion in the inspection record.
5:54
